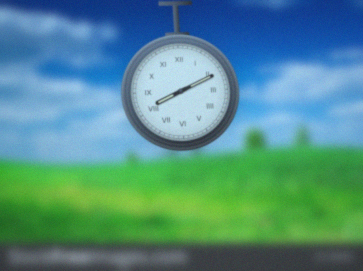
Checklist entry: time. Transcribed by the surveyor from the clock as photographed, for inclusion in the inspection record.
8:11
